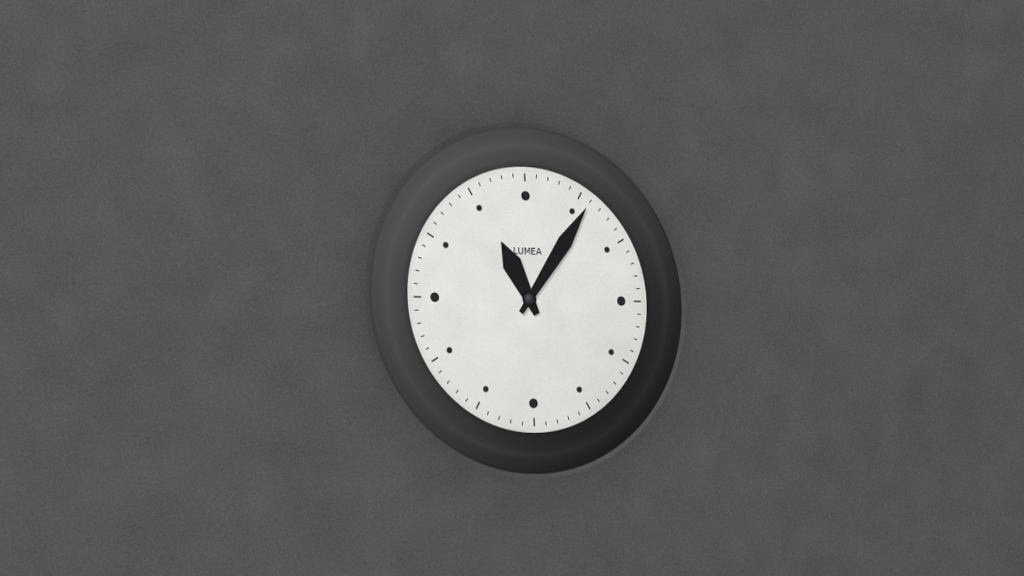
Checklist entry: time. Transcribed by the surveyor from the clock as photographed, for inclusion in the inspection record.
11:06
